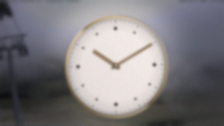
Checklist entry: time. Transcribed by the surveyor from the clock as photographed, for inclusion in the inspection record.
10:10
